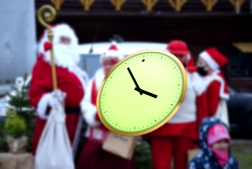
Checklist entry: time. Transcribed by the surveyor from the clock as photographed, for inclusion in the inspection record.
3:55
